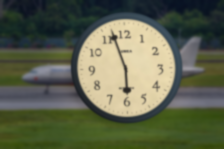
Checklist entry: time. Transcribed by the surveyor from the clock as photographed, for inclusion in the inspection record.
5:57
